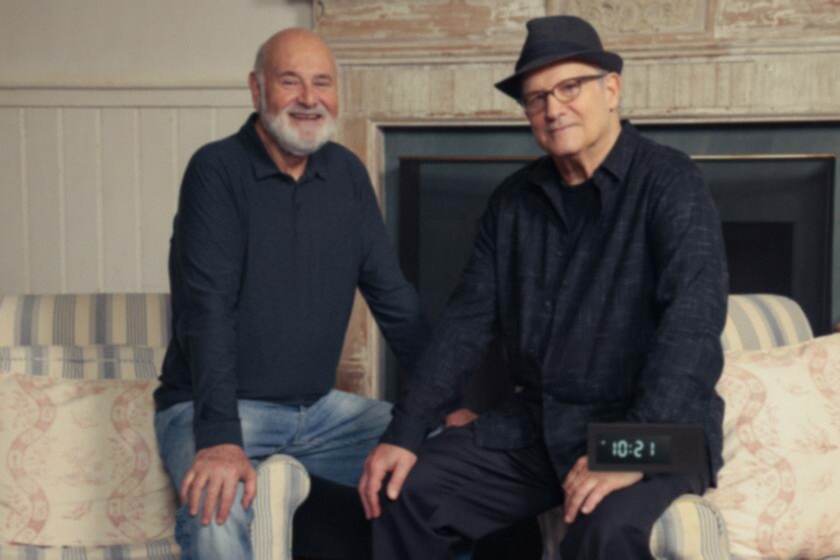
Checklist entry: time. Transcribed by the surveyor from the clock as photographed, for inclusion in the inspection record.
10:21
